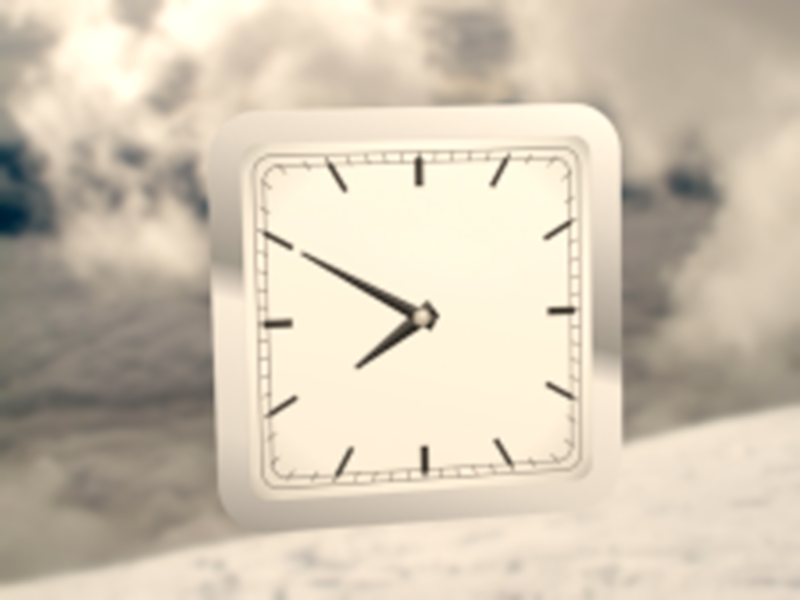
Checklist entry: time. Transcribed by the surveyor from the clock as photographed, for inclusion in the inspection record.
7:50
